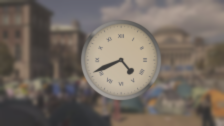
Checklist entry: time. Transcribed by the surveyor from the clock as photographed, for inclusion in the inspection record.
4:41
